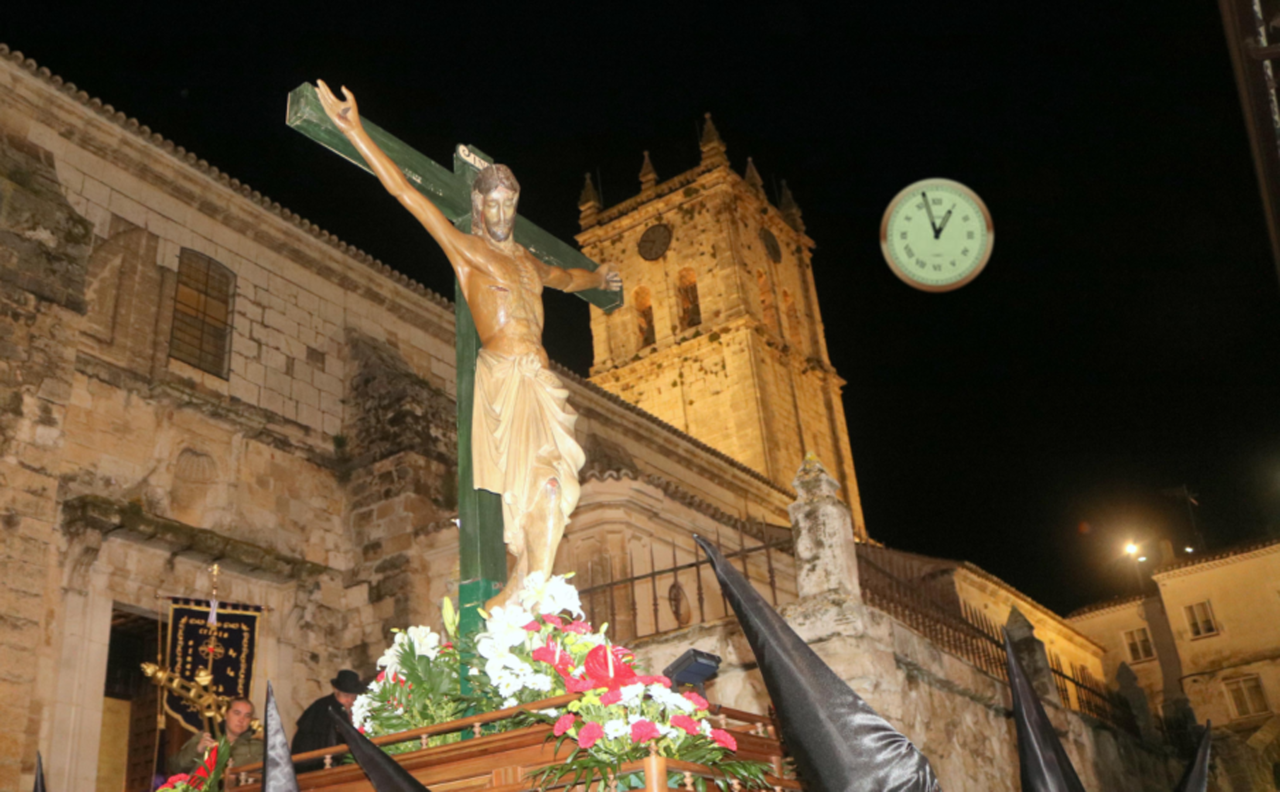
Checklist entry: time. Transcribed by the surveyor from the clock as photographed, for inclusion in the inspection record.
12:57
